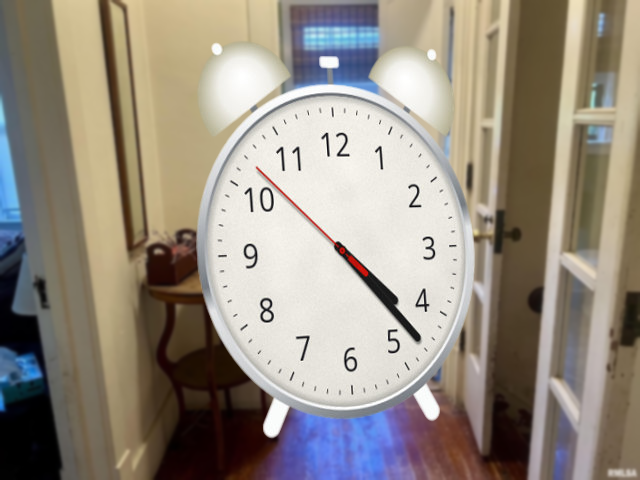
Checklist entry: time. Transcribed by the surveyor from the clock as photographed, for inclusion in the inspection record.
4:22:52
